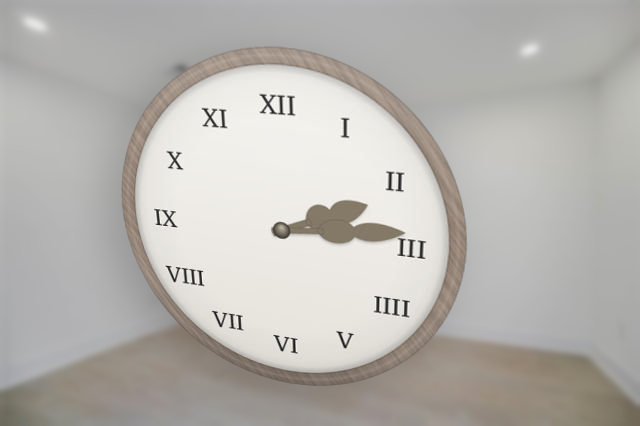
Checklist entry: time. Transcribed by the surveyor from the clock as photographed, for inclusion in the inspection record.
2:14
